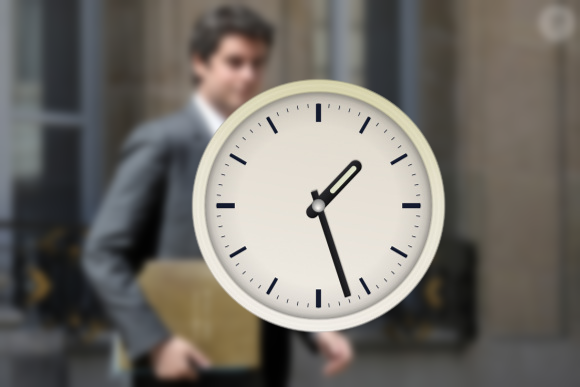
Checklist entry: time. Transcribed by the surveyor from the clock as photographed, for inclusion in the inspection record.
1:27
